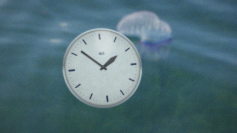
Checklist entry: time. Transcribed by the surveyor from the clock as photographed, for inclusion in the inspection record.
1:52
